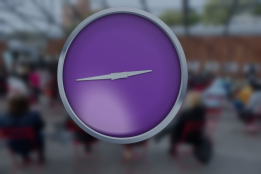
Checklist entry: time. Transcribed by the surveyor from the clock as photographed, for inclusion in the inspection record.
2:44
